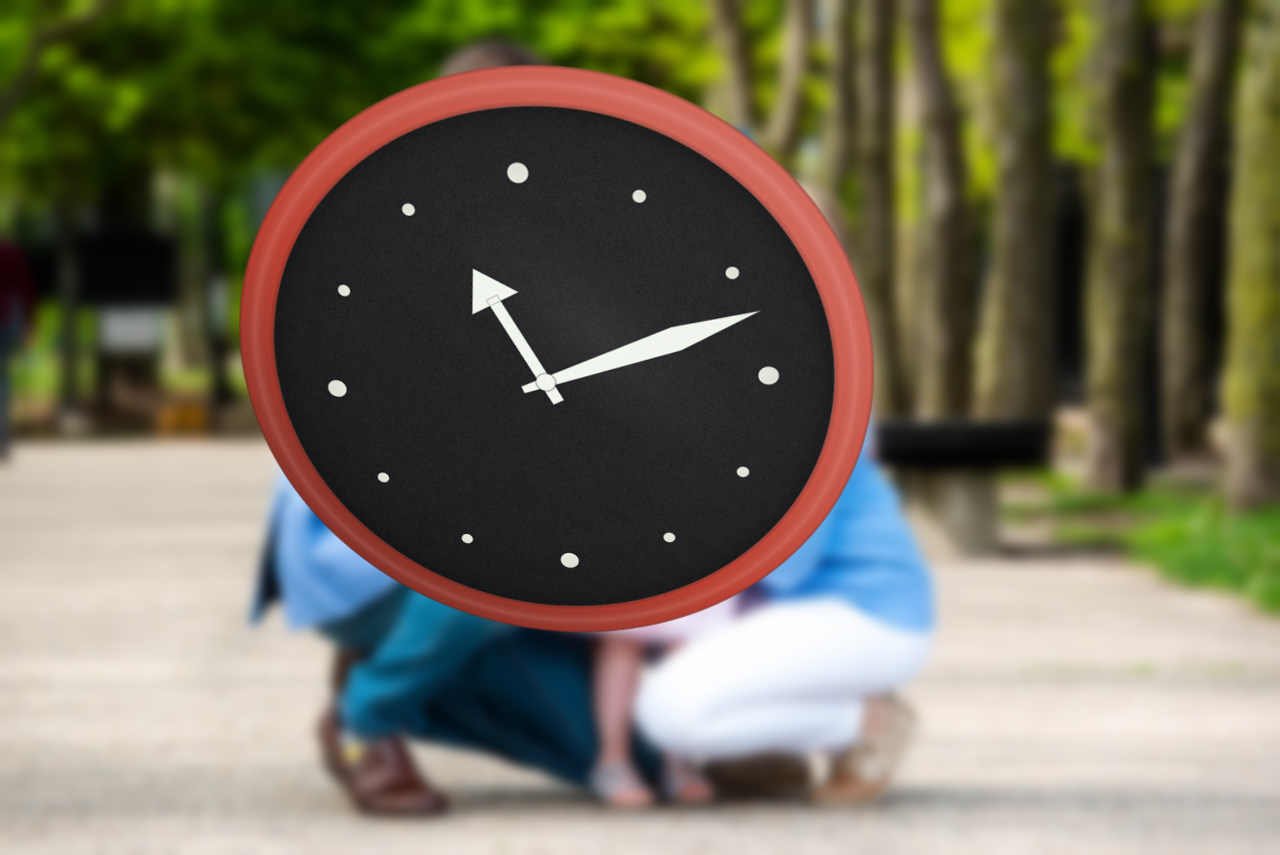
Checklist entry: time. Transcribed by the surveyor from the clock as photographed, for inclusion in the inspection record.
11:12
